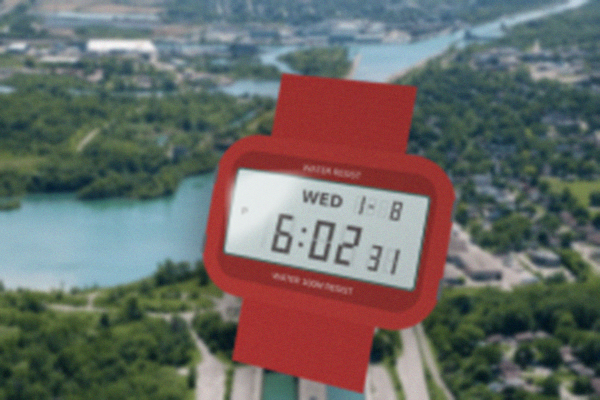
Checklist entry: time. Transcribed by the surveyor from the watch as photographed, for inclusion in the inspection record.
6:02:31
